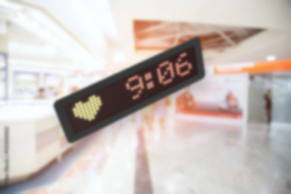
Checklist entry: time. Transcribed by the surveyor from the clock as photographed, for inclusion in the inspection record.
9:06
